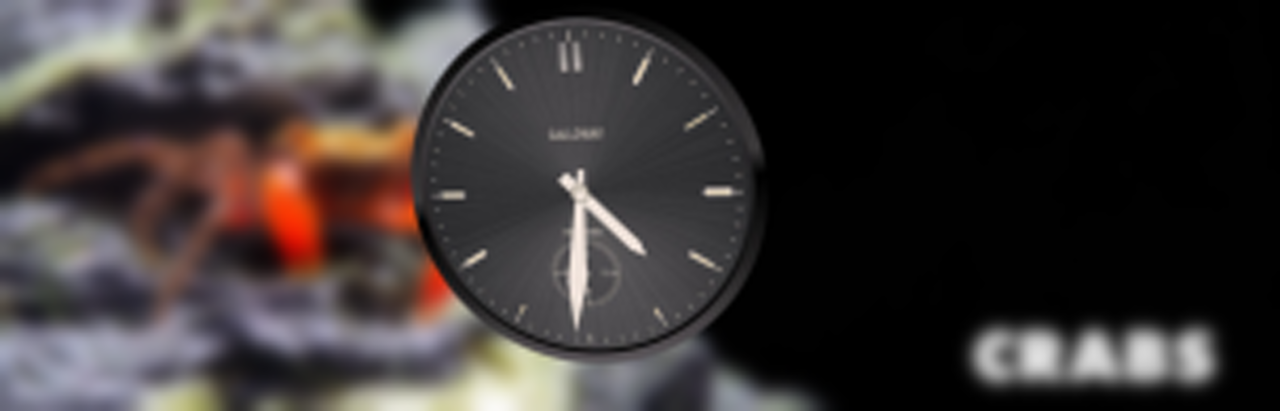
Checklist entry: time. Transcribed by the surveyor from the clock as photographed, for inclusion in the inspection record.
4:31
